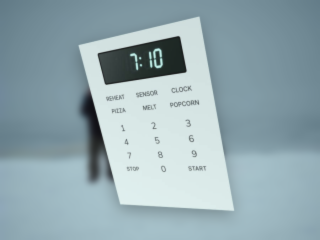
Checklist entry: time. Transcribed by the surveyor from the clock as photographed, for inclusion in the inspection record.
7:10
